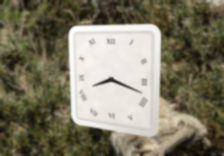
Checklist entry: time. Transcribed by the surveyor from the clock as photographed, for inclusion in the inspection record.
8:18
